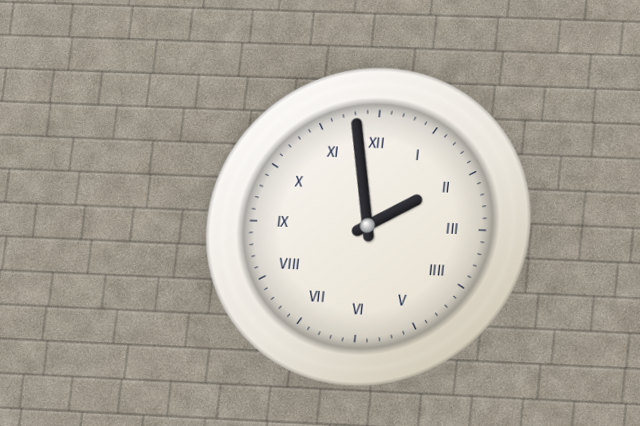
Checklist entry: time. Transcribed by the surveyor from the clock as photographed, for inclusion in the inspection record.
1:58
